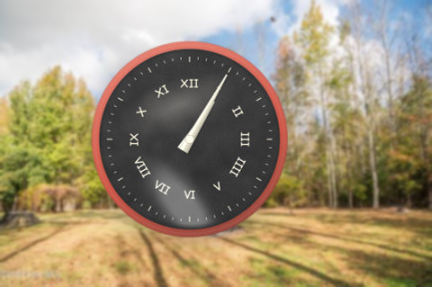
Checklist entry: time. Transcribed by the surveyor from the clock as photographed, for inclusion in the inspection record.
1:05
